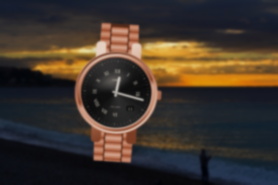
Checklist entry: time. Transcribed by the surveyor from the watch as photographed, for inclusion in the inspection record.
12:17
